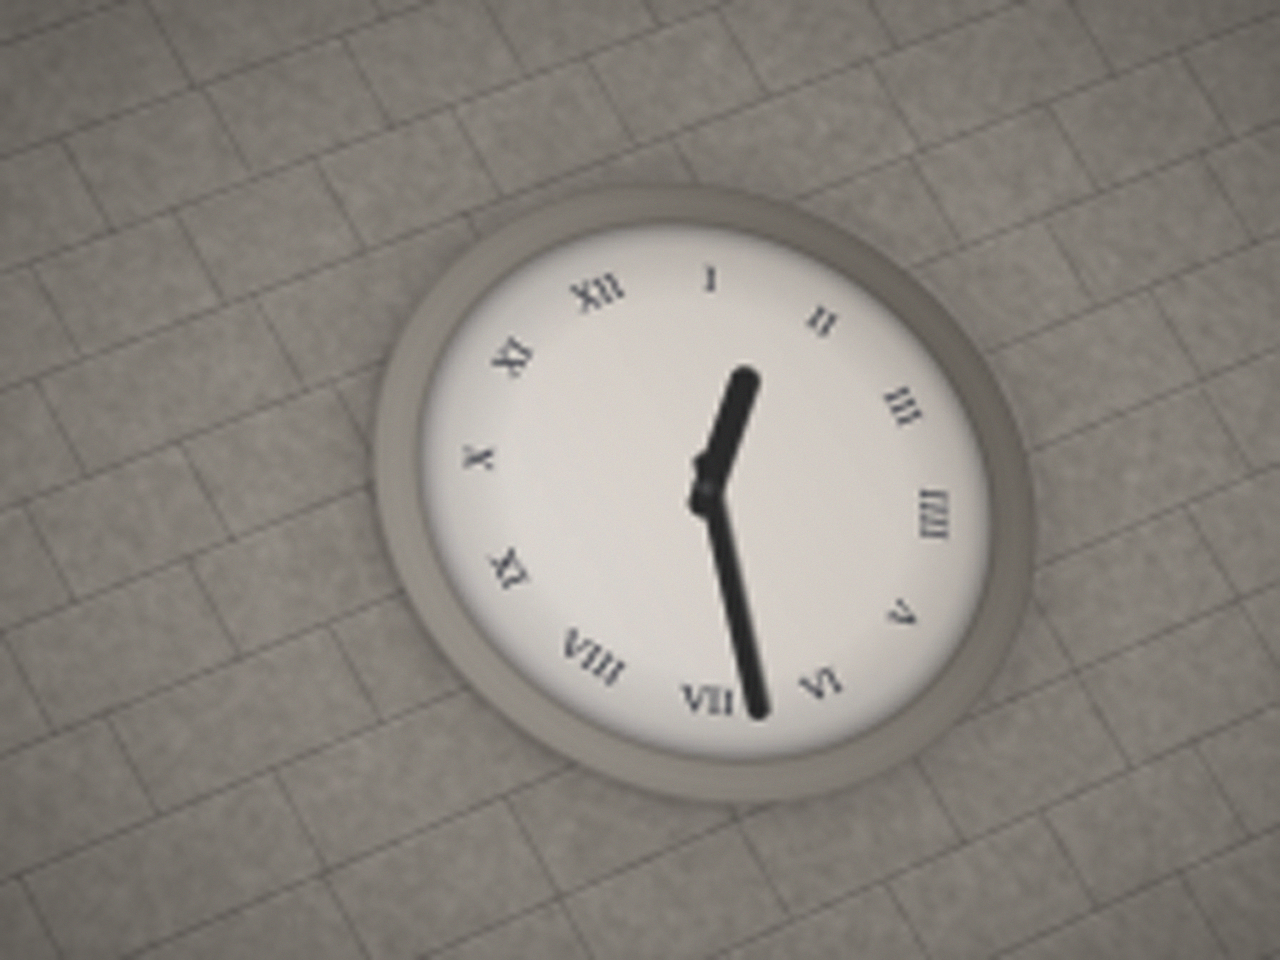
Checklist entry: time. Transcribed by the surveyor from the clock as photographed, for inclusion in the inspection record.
1:33
